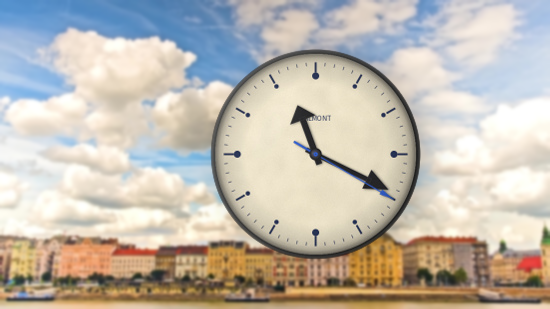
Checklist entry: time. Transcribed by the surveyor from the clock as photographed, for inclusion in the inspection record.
11:19:20
